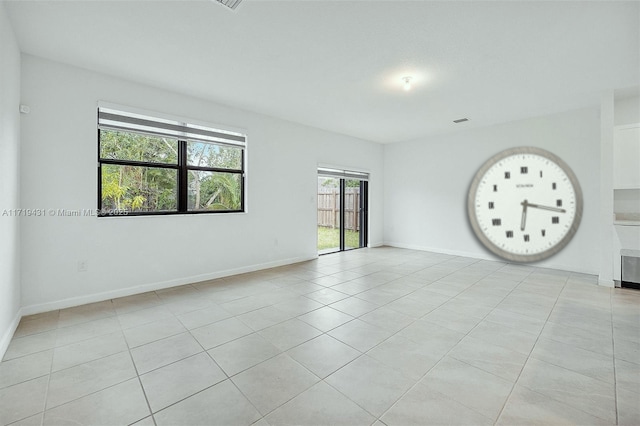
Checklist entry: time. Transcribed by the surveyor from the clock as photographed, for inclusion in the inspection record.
6:17
